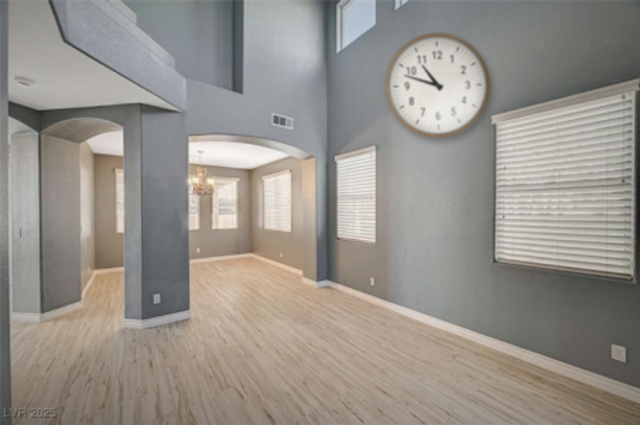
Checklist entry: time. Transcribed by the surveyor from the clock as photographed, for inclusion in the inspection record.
10:48
